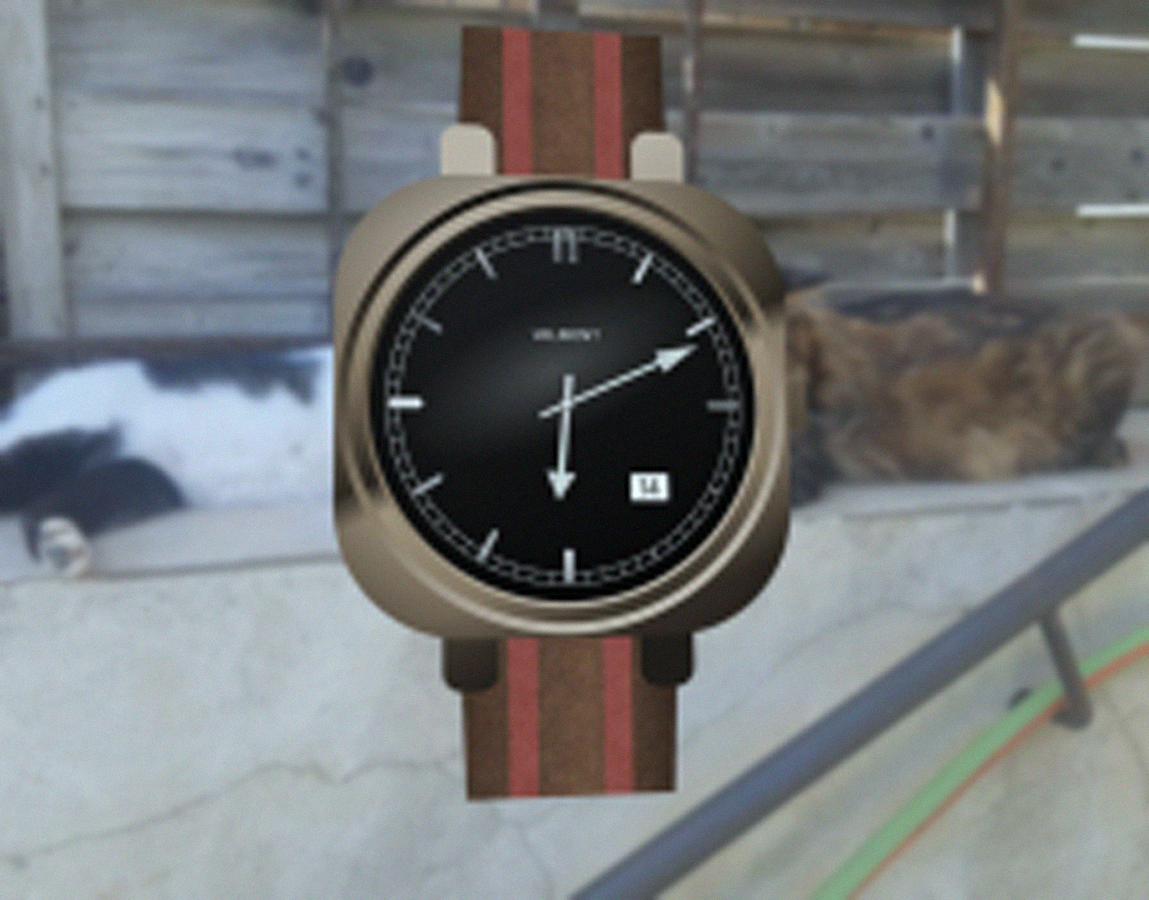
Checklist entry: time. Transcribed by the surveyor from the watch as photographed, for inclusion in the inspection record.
6:11
